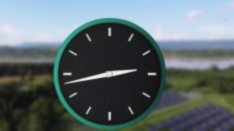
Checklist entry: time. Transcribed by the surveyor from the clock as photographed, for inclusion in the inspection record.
2:43
